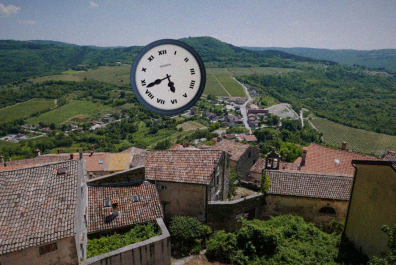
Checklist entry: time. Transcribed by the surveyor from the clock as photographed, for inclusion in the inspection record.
5:43
